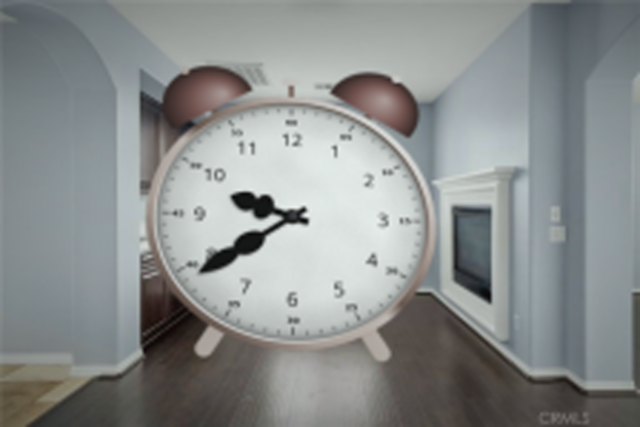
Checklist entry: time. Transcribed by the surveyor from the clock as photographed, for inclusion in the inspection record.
9:39
